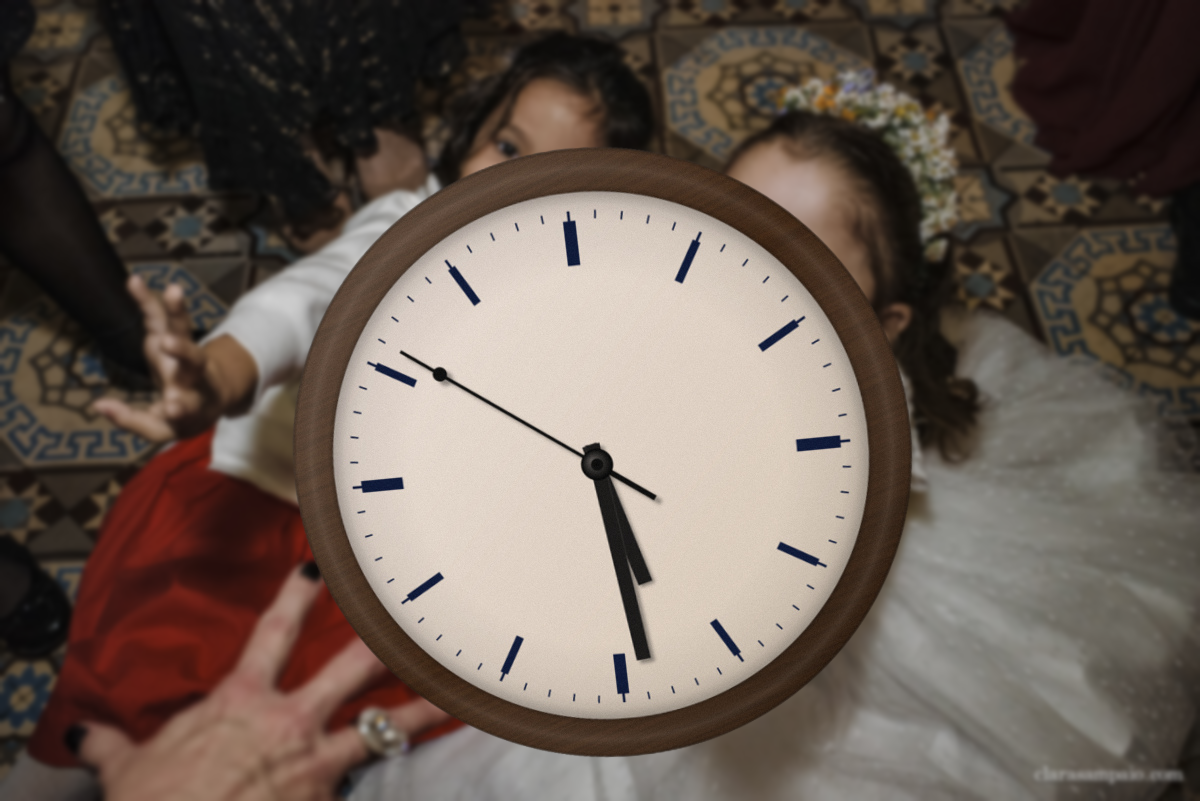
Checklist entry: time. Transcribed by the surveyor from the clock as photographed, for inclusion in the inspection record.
5:28:51
